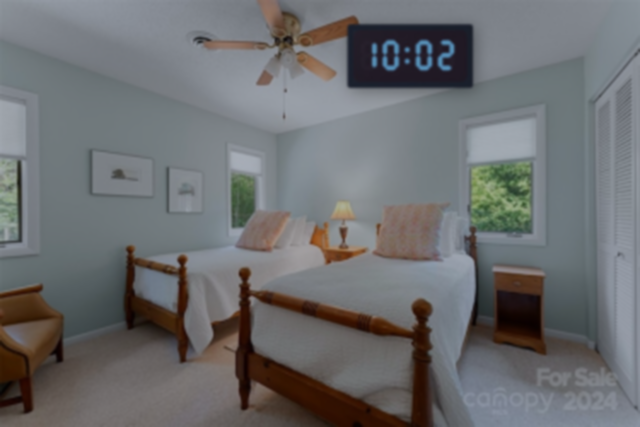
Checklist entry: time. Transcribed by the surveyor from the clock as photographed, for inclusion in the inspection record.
10:02
